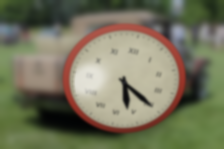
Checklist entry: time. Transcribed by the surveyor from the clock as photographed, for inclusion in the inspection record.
5:20
